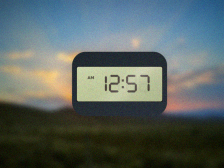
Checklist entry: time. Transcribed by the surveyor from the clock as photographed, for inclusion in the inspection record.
12:57
